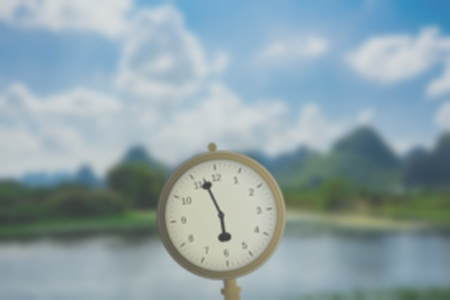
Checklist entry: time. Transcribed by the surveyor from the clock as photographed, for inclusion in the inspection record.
5:57
